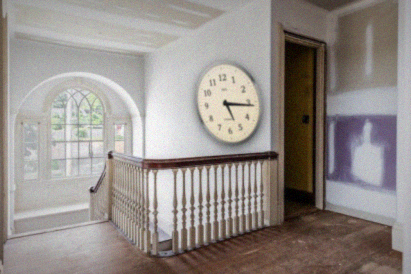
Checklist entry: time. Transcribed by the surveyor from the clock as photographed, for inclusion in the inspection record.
5:16
